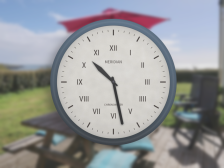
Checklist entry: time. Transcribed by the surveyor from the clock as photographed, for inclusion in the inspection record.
10:28
